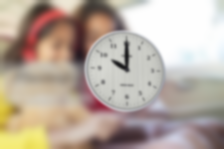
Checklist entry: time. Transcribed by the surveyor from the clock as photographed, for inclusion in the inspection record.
10:00
